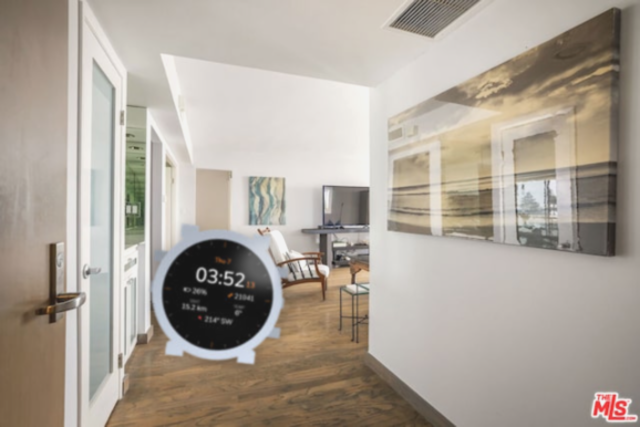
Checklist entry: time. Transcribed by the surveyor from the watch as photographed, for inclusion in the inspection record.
3:52
